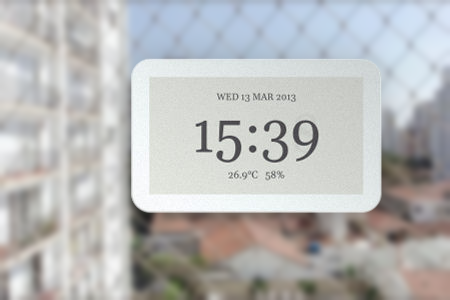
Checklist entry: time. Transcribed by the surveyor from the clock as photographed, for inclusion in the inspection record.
15:39
